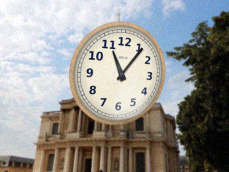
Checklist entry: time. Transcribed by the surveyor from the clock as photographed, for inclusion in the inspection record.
11:06
